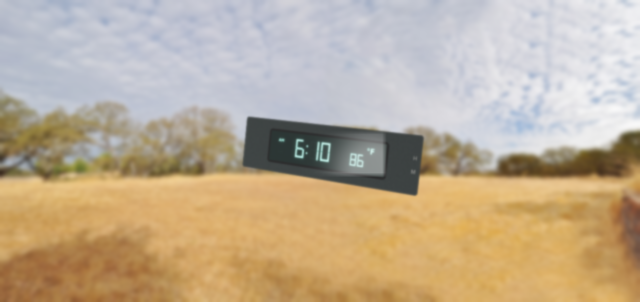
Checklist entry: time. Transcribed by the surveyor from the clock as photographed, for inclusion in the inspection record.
6:10
